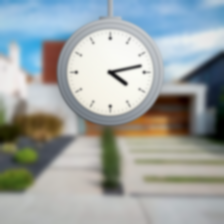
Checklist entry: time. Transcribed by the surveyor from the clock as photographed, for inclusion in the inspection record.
4:13
